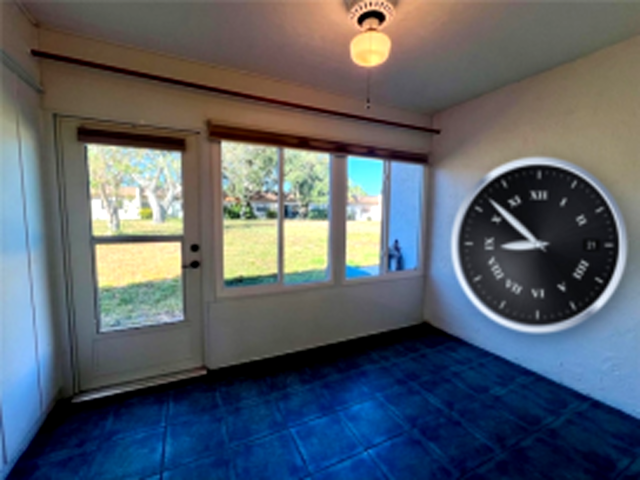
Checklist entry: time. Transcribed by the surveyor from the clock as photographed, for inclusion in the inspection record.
8:52
